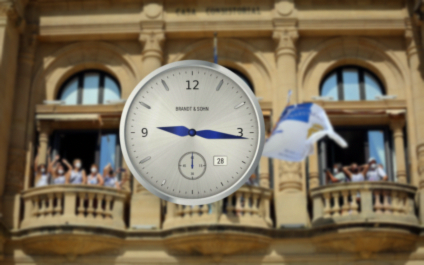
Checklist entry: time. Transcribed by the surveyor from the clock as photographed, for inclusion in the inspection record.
9:16
